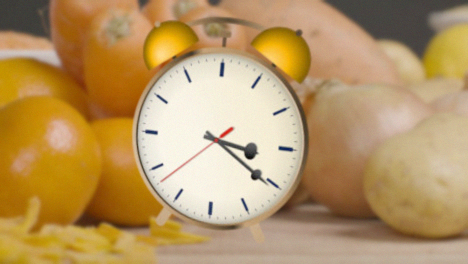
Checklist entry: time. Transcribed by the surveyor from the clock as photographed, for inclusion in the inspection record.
3:20:38
